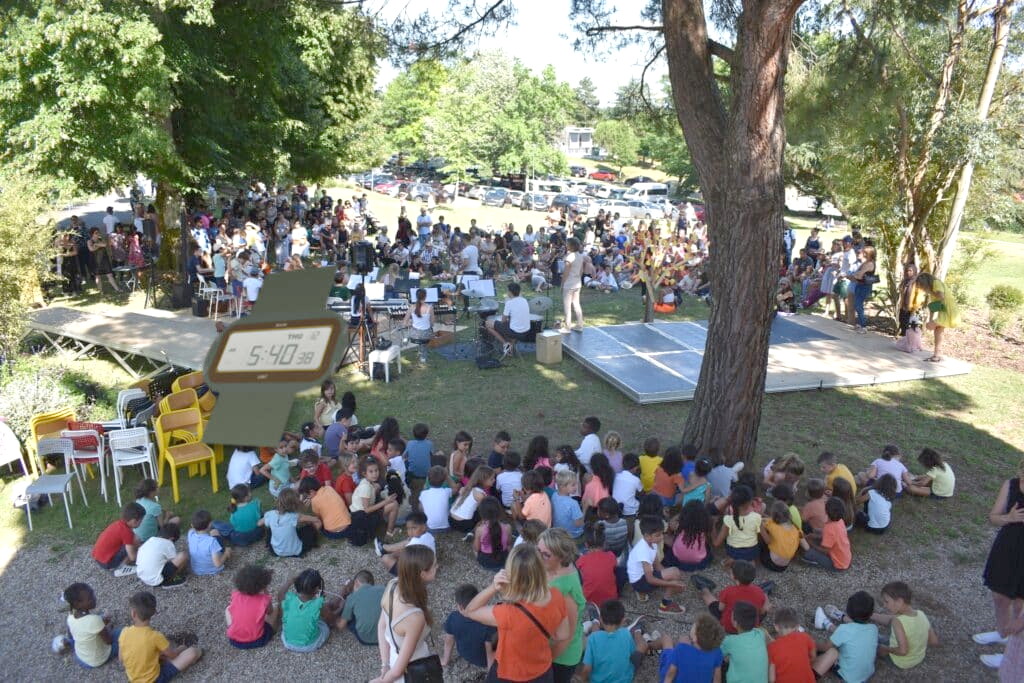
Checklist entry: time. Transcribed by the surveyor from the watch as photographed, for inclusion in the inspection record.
5:40:38
